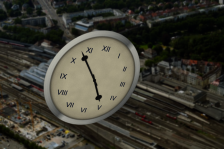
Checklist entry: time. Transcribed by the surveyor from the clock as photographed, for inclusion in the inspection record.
4:53
